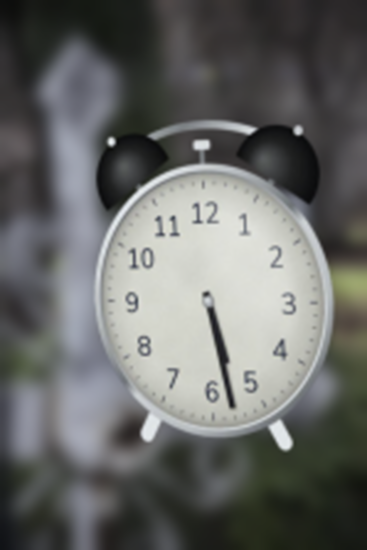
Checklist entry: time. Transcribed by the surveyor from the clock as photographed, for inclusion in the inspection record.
5:28
